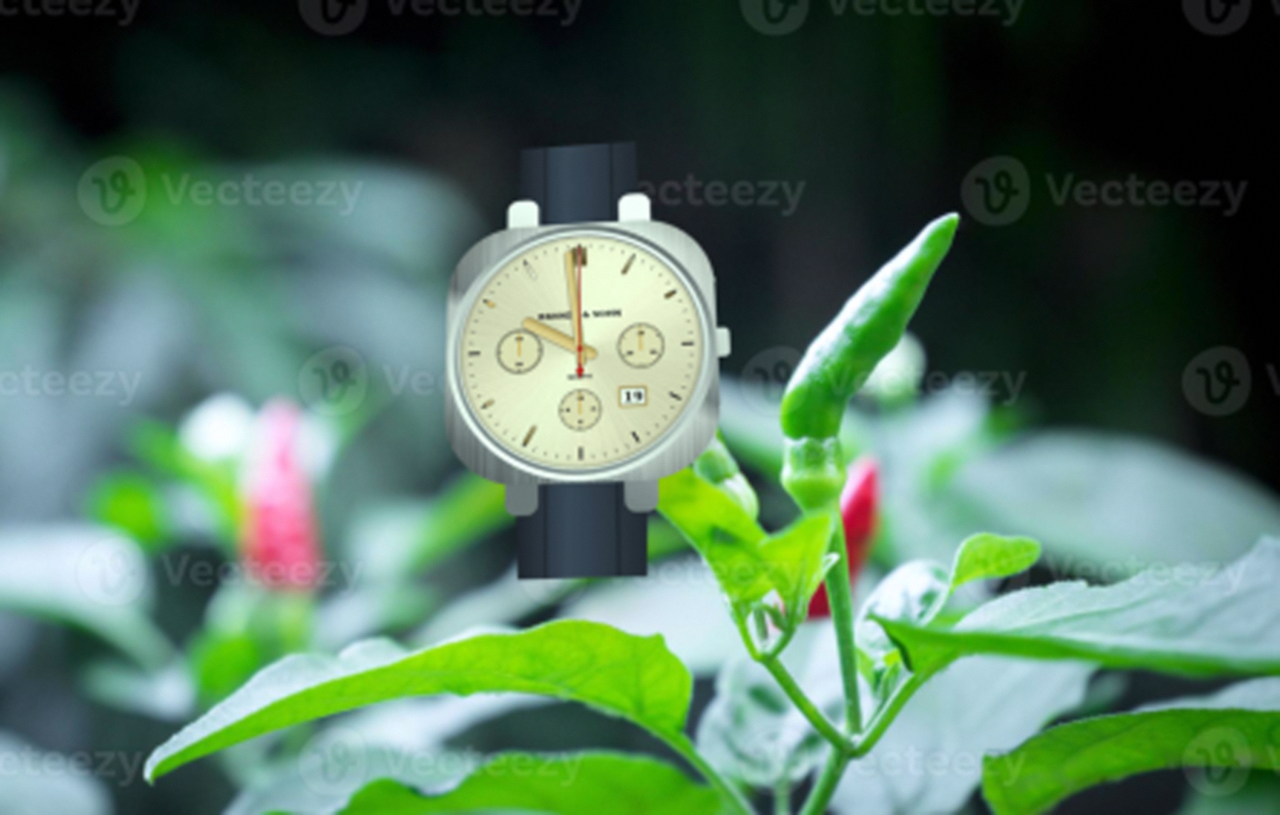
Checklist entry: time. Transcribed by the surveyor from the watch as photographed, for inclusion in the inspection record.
9:59
